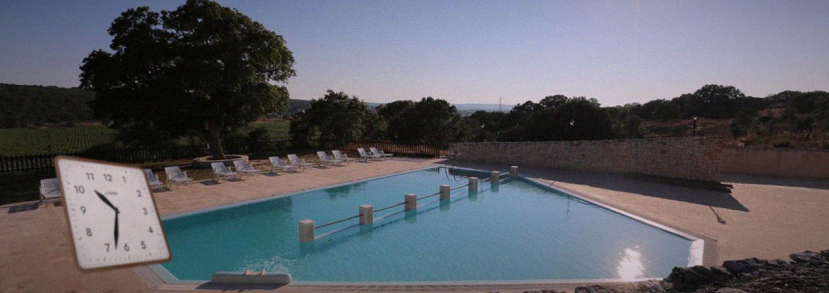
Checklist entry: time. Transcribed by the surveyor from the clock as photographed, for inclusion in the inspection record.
10:33
